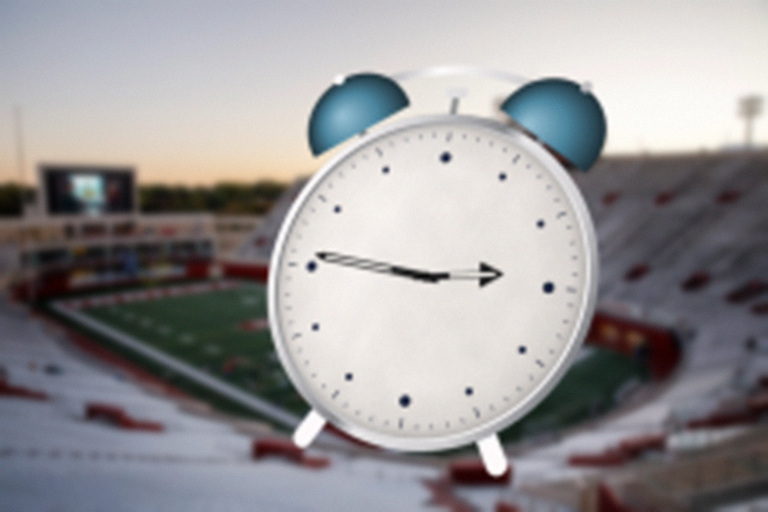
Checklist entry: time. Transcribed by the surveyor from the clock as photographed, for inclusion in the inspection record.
2:46
